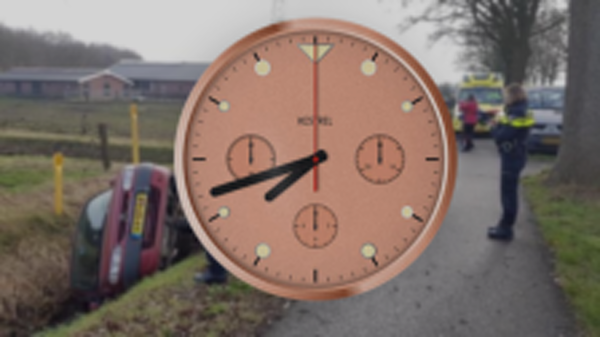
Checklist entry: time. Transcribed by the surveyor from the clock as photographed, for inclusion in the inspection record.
7:42
